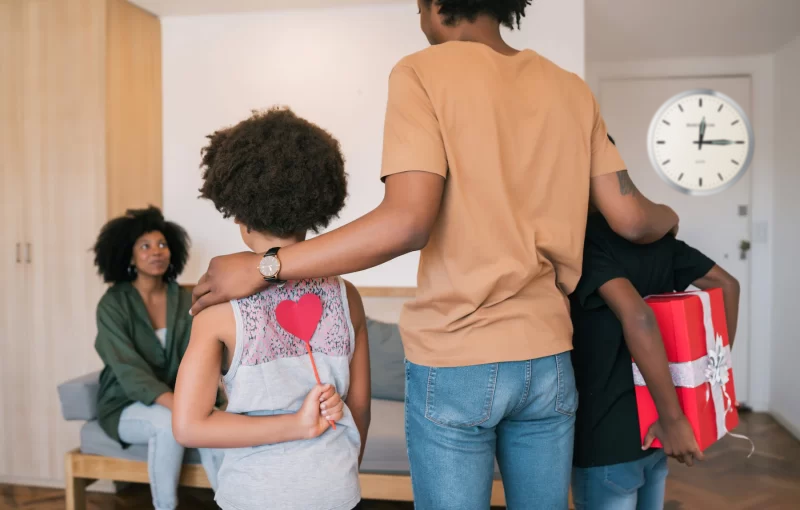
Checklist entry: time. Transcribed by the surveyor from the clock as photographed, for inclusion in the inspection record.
12:15
